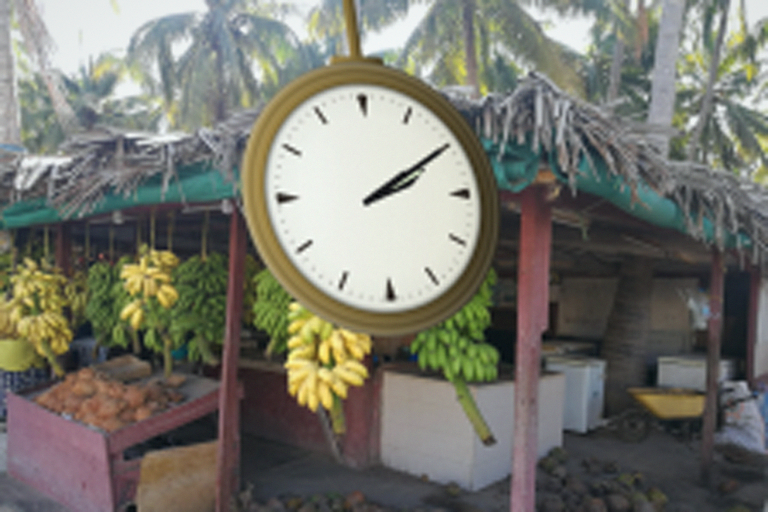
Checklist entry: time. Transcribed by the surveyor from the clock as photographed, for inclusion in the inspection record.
2:10
